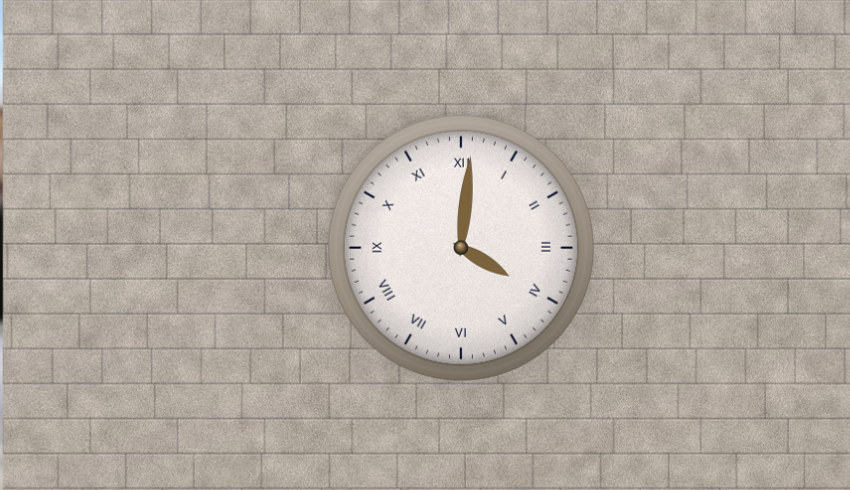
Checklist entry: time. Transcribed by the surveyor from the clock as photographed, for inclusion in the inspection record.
4:01
